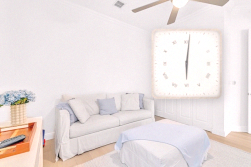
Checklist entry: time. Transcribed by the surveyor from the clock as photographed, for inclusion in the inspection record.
6:01
